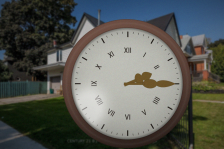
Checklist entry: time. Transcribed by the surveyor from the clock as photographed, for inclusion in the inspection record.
2:15
